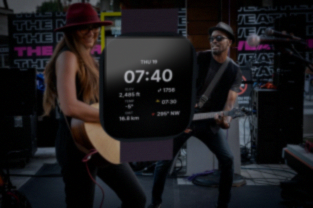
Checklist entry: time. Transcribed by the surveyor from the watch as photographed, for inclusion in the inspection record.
7:40
